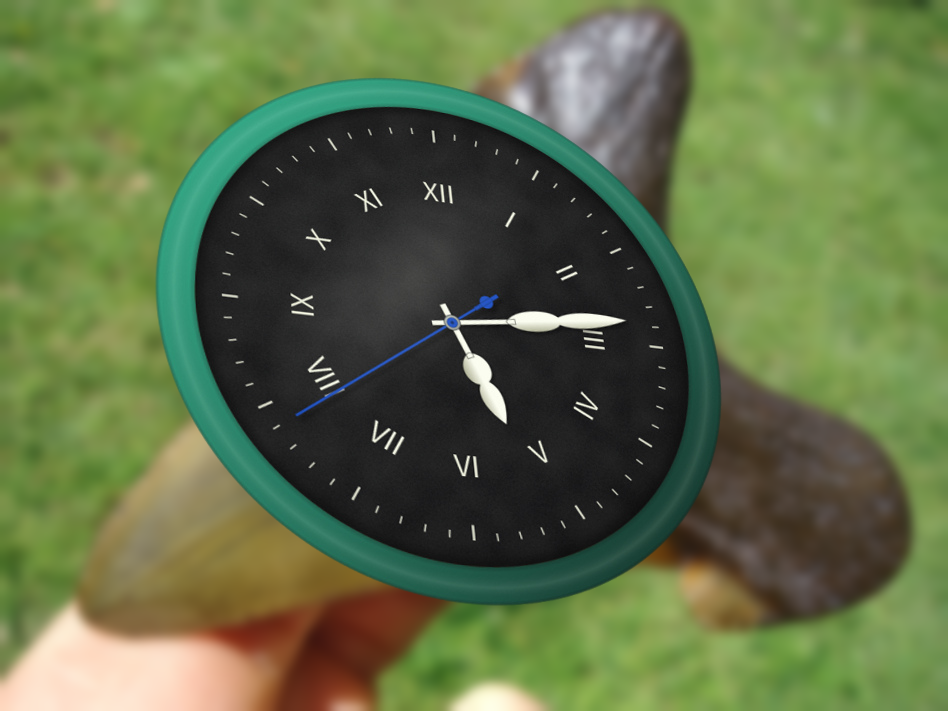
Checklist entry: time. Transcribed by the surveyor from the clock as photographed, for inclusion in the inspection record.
5:13:39
